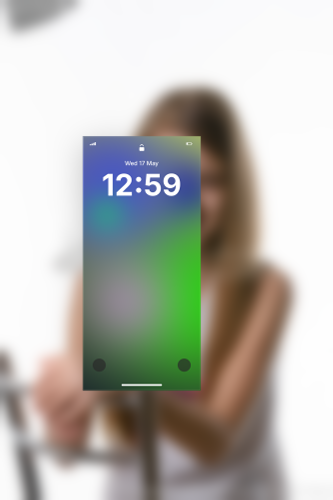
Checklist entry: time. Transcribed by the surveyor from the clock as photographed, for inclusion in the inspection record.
12:59
